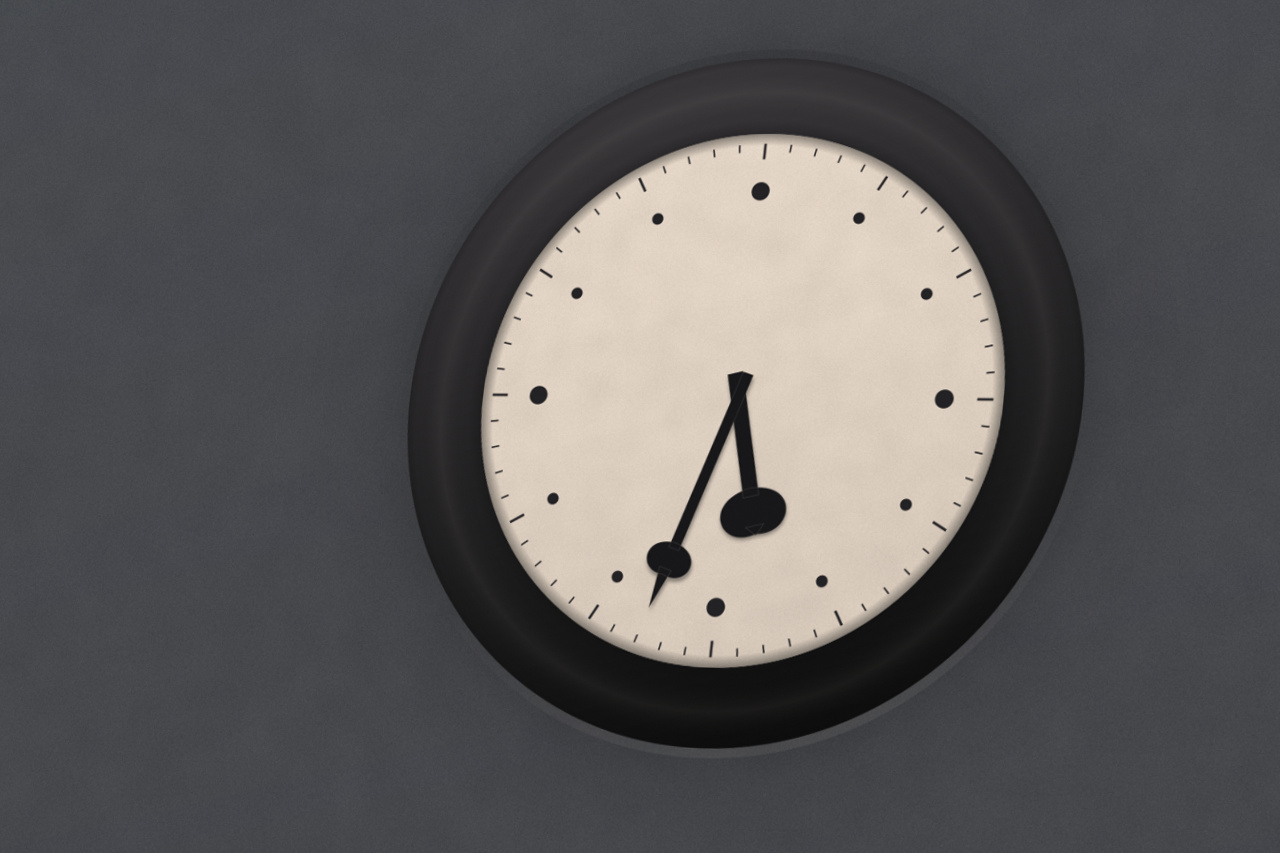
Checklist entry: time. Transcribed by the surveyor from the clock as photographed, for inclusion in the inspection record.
5:33
